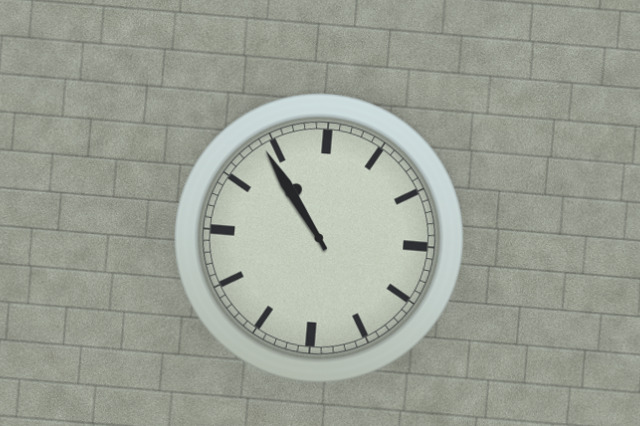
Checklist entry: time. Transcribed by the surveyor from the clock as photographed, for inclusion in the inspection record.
10:54
